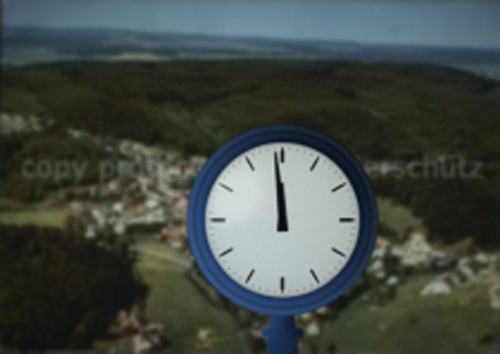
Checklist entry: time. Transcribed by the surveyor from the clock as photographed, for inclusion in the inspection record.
11:59
